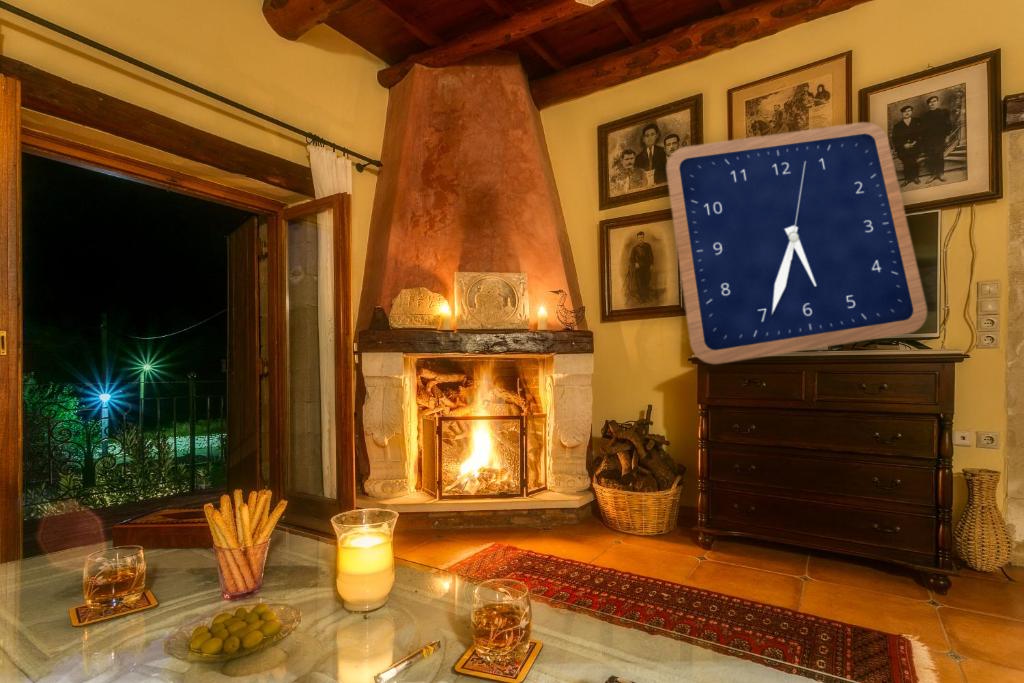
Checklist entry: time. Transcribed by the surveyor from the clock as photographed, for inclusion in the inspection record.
5:34:03
